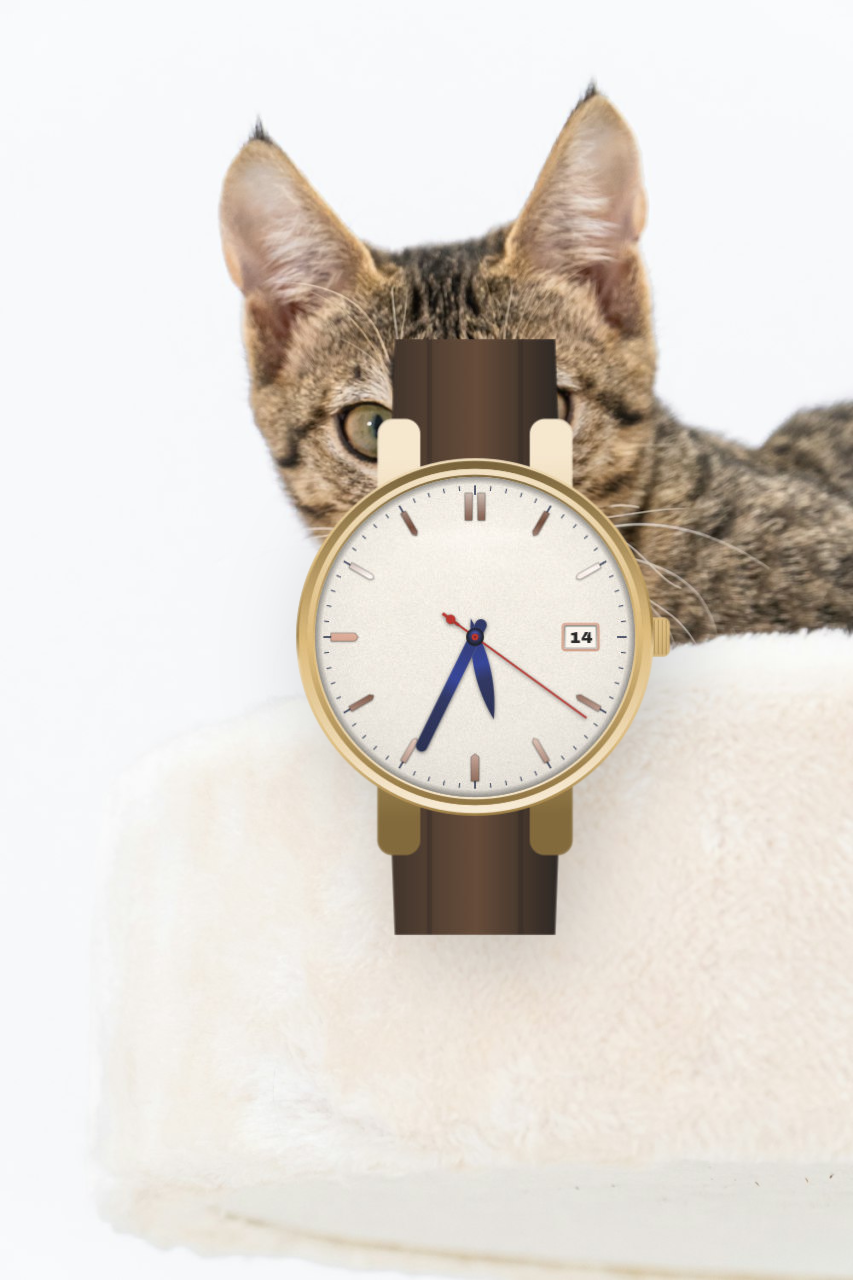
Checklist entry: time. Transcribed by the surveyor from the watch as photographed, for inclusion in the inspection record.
5:34:21
